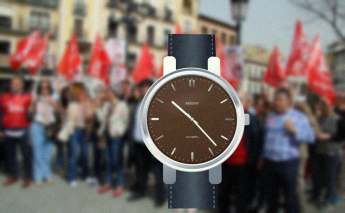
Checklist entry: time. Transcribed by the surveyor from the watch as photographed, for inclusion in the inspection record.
10:23
